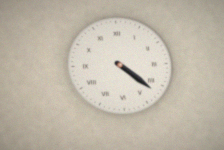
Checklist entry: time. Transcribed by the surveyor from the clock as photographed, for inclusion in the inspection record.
4:22
